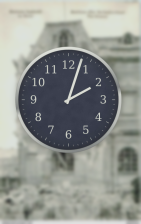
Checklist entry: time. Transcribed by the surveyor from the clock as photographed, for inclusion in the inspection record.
2:03
